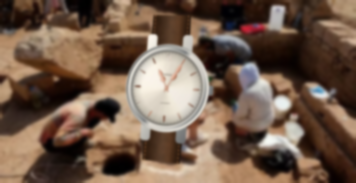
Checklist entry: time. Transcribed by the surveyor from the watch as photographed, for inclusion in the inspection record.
11:05
